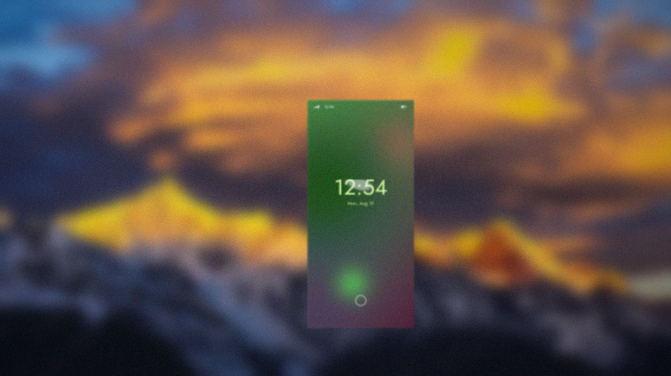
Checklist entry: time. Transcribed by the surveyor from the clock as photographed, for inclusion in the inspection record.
12:54
